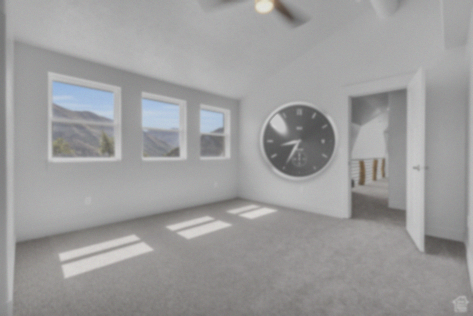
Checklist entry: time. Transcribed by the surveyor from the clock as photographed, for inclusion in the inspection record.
8:35
